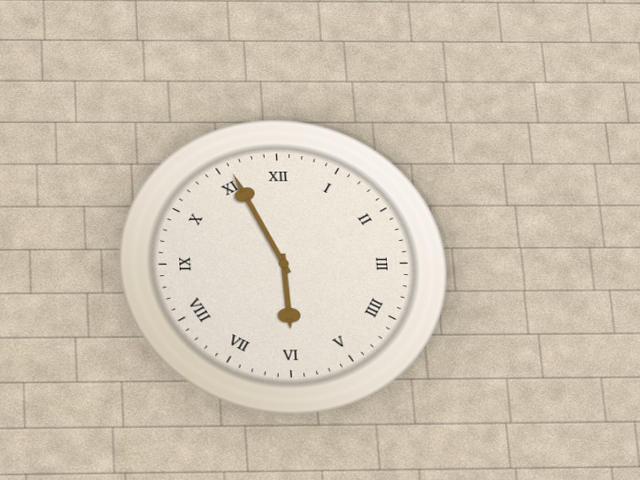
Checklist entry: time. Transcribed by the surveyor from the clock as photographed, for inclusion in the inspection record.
5:56
